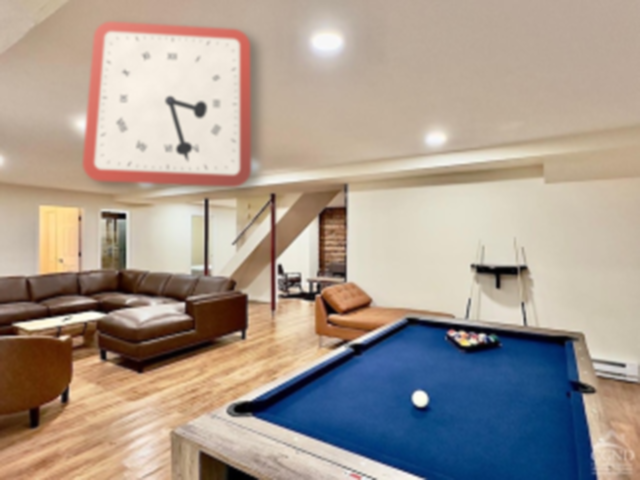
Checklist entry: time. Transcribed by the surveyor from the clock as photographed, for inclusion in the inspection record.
3:27
